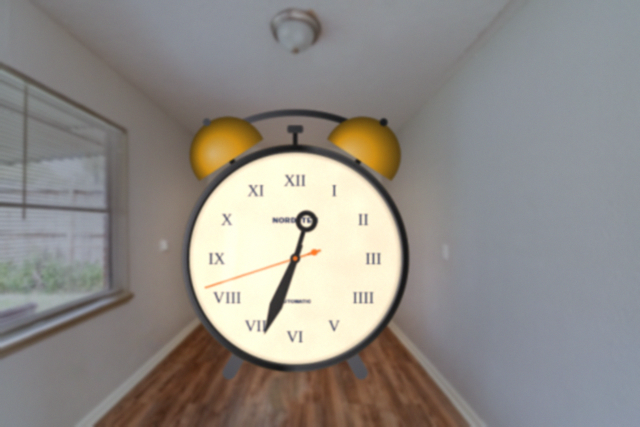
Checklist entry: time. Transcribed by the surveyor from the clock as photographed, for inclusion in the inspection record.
12:33:42
